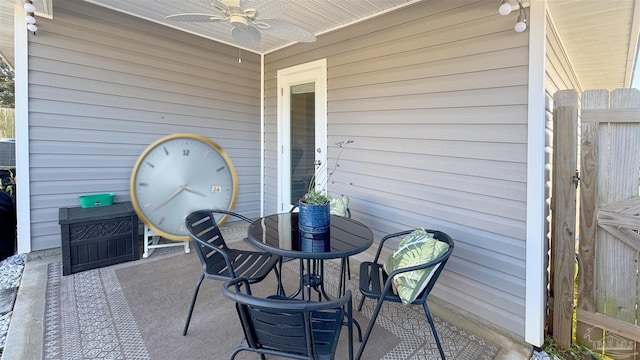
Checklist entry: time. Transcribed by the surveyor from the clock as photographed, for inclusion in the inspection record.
3:38
